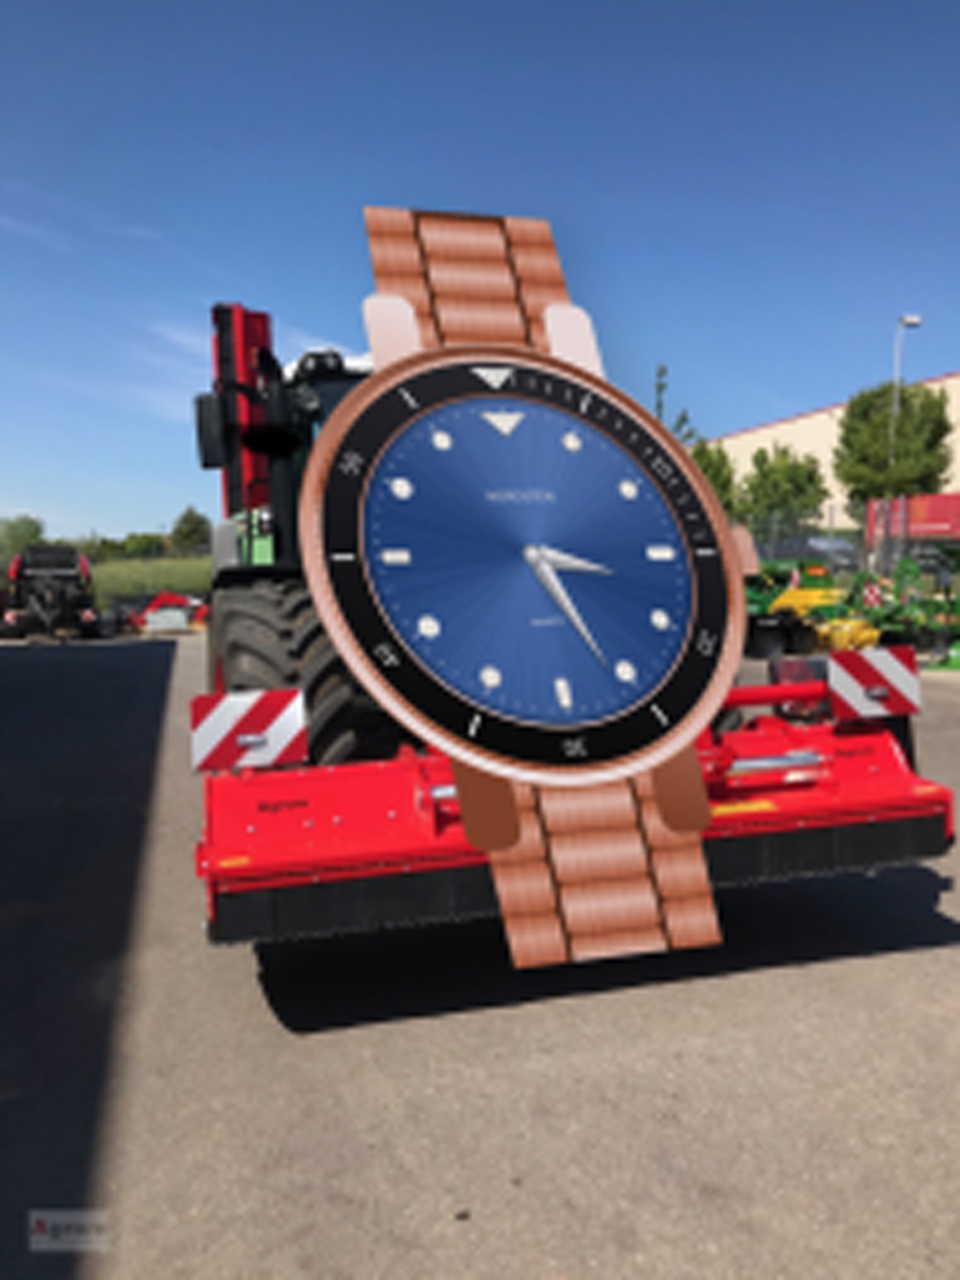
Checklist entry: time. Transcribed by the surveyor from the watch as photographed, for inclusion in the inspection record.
3:26
